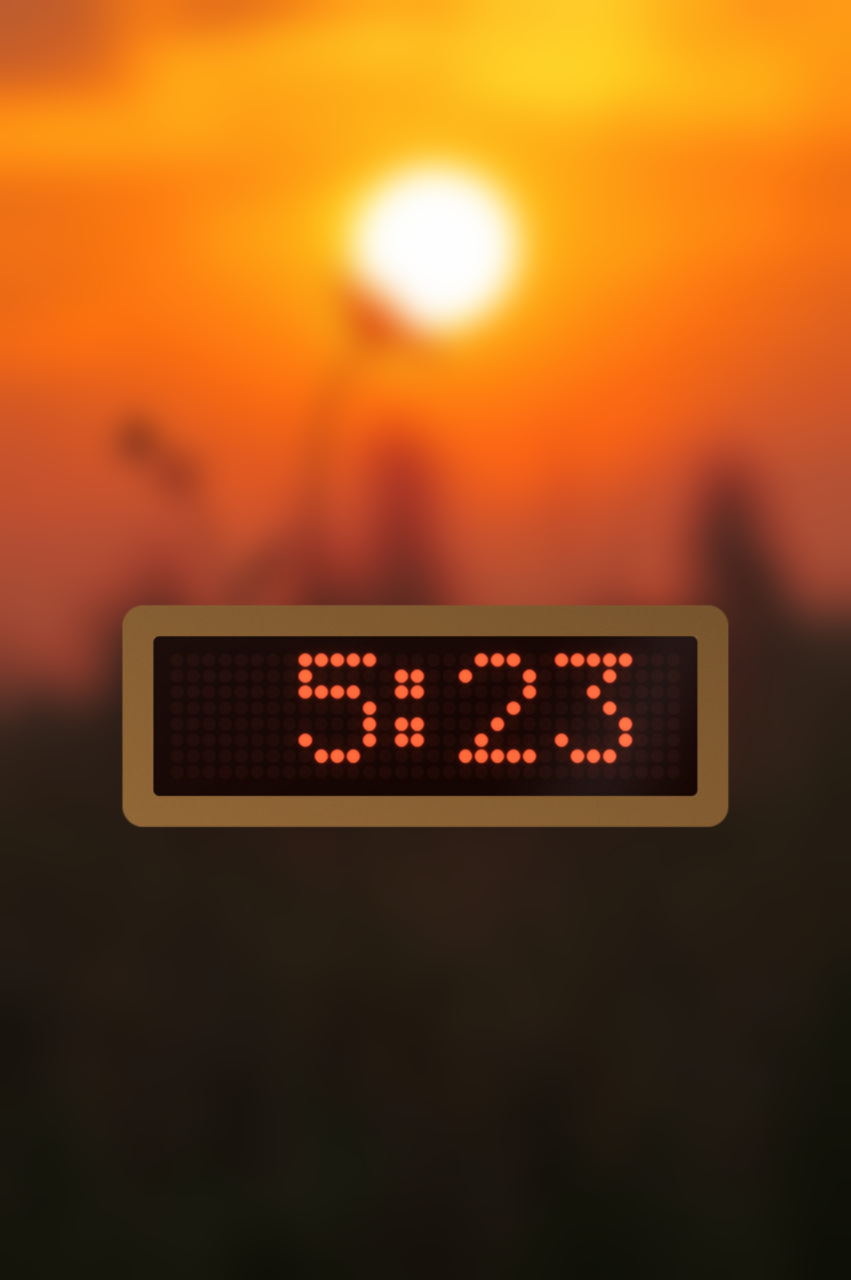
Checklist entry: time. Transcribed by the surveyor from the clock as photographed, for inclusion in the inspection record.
5:23
